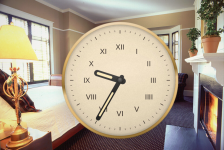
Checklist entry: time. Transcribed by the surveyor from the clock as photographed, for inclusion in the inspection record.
9:35
